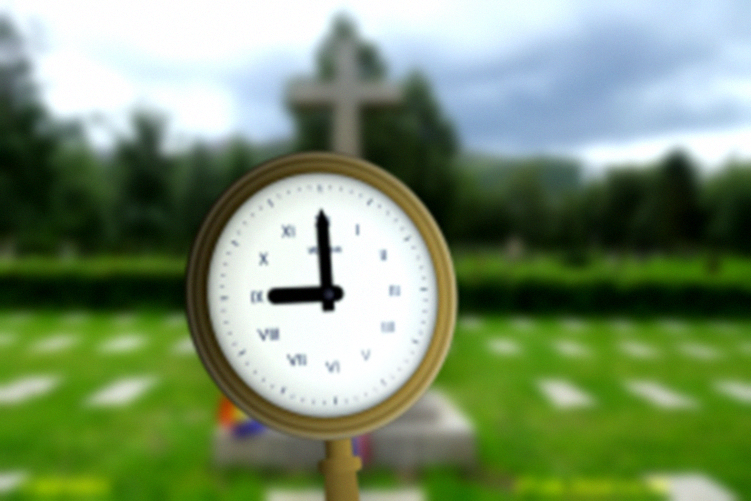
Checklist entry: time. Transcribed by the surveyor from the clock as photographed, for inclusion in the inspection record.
9:00
